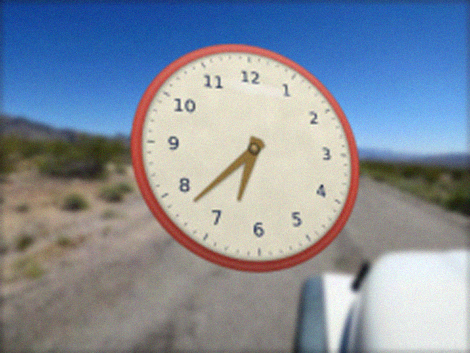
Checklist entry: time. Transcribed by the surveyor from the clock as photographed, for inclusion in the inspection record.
6:38
